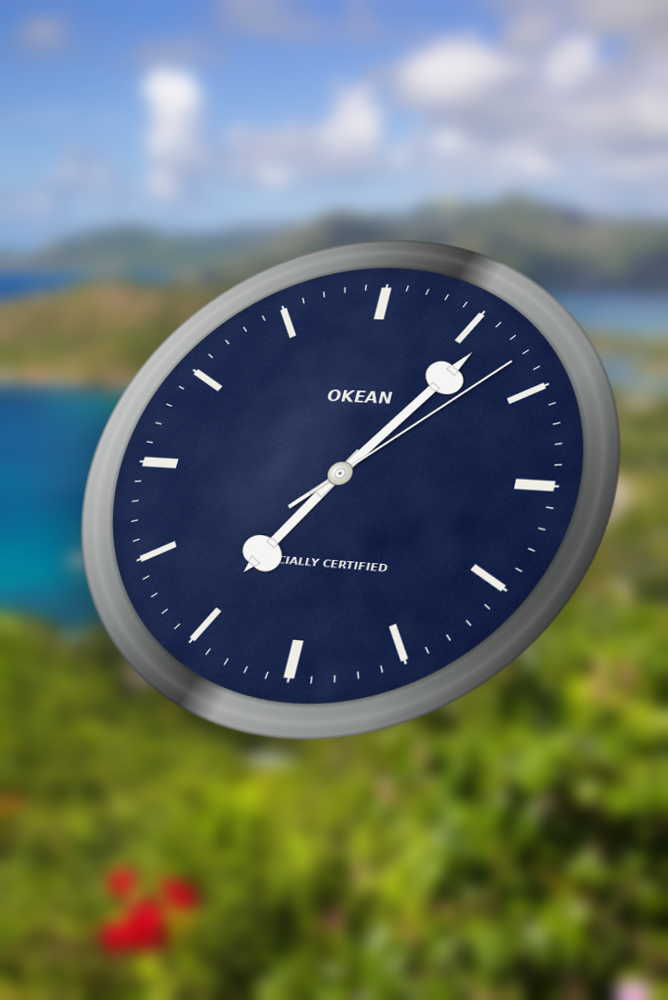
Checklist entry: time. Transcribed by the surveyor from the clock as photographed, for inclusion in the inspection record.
7:06:08
